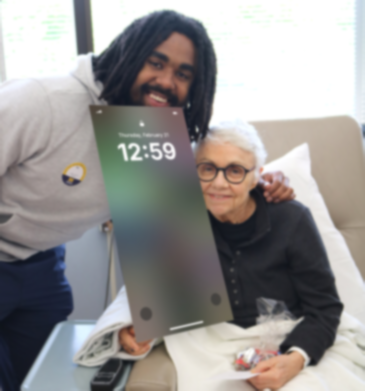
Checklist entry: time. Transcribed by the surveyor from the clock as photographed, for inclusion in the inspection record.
12:59
